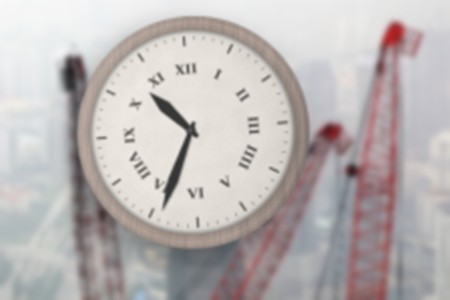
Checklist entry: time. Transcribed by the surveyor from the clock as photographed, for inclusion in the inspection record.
10:34
